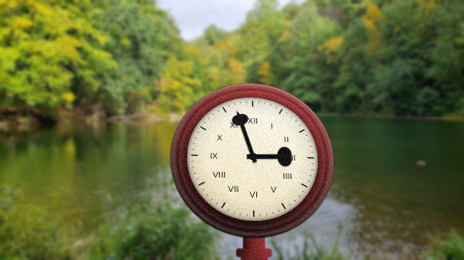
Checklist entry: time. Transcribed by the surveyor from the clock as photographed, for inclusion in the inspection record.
2:57
